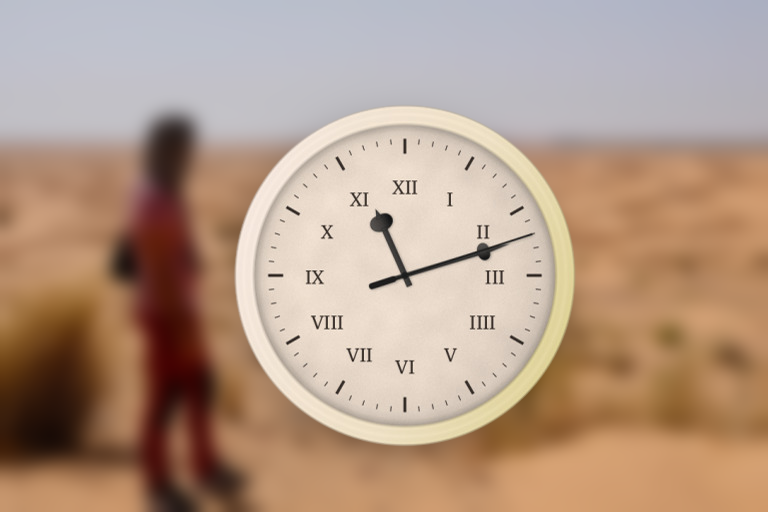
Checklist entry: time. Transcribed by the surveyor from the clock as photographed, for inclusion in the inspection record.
11:12:12
